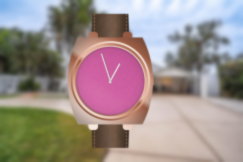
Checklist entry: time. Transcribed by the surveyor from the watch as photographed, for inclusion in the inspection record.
12:57
